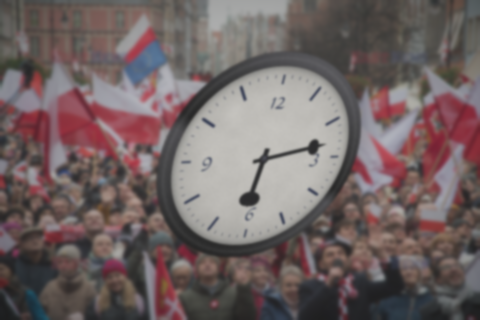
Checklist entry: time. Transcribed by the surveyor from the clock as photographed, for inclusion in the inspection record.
6:13
